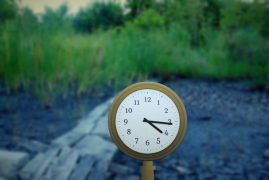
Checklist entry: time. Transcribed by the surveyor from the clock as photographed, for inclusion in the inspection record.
4:16
